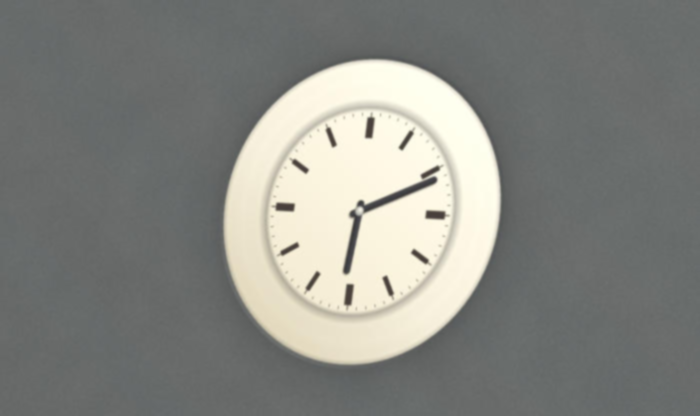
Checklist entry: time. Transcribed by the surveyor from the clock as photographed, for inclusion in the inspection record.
6:11
